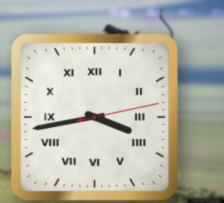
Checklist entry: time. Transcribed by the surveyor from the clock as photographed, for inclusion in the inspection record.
3:43:13
